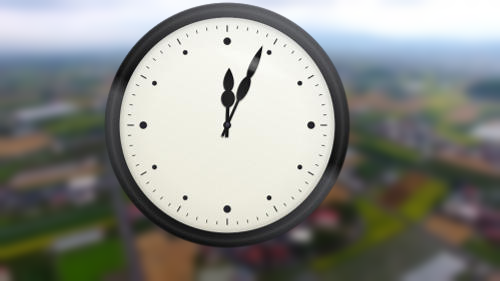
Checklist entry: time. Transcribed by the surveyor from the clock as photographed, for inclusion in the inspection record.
12:04
